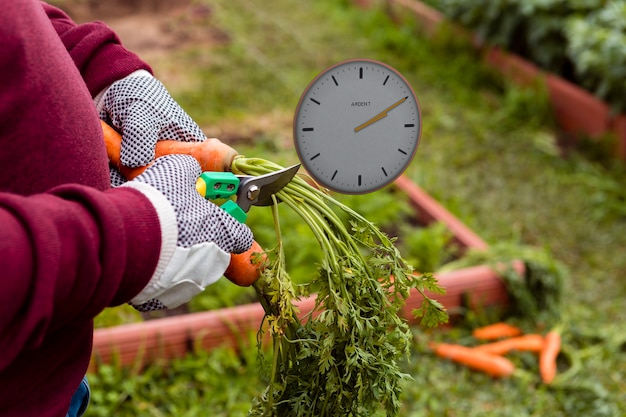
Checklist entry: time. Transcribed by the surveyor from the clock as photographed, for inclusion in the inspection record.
2:10
